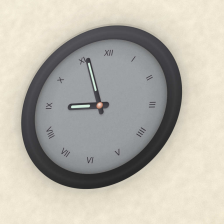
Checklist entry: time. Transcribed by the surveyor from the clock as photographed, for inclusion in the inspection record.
8:56
